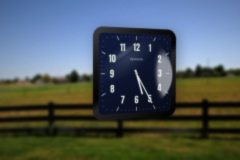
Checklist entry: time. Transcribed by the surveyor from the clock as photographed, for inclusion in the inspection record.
5:25
